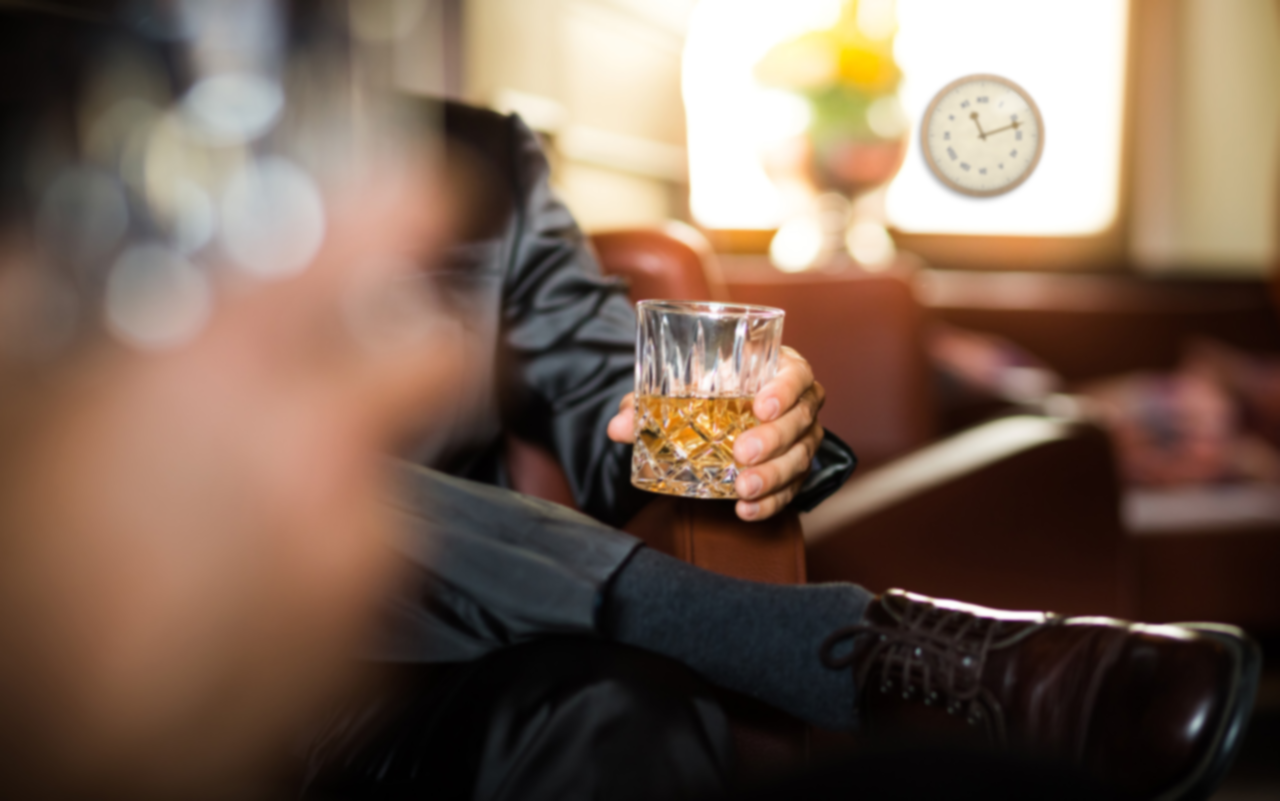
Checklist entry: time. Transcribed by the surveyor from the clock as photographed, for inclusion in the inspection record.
11:12
